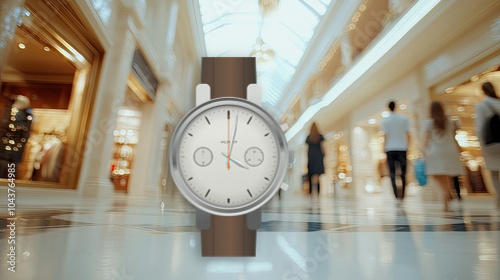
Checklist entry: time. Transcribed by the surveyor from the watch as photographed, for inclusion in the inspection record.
4:02
